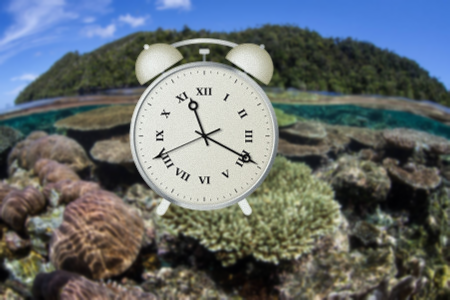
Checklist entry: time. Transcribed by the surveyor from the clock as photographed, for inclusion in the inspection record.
11:19:41
